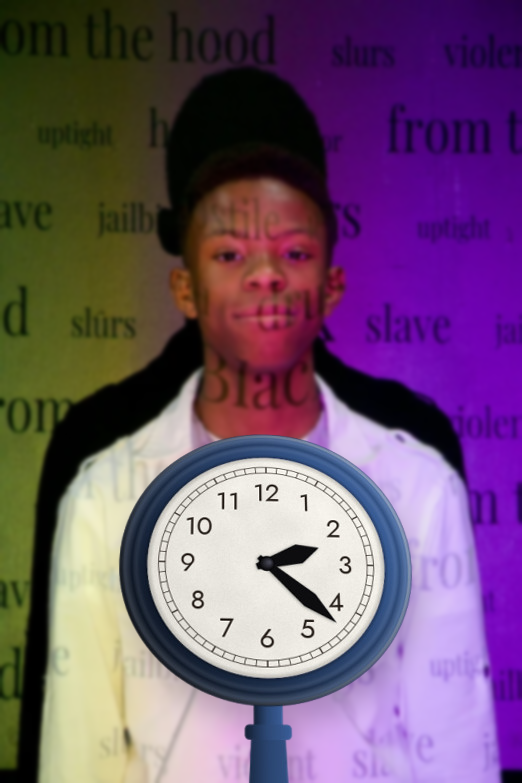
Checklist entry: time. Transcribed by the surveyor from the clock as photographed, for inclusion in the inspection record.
2:22
